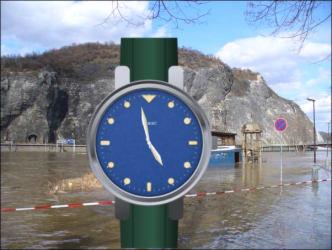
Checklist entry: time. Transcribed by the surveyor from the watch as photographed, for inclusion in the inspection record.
4:58
